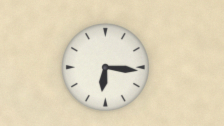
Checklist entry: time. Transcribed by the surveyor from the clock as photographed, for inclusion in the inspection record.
6:16
